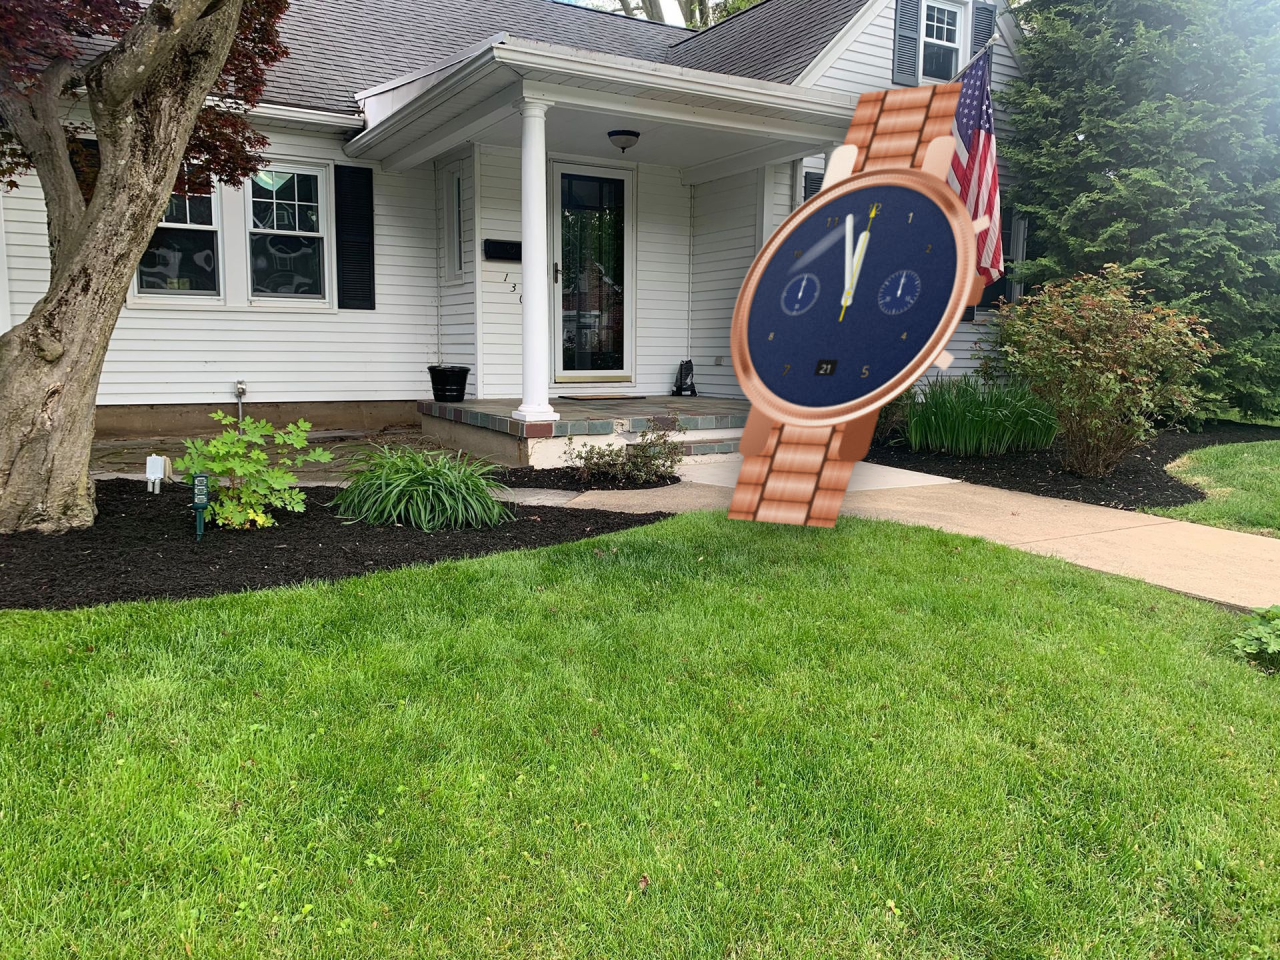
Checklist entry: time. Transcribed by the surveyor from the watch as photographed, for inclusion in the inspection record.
11:57
